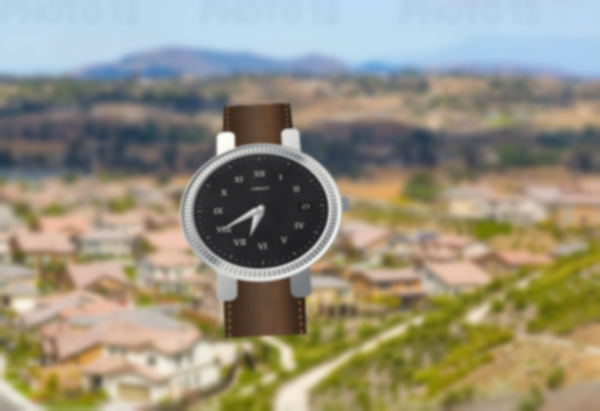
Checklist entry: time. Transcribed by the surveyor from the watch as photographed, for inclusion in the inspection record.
6:40
